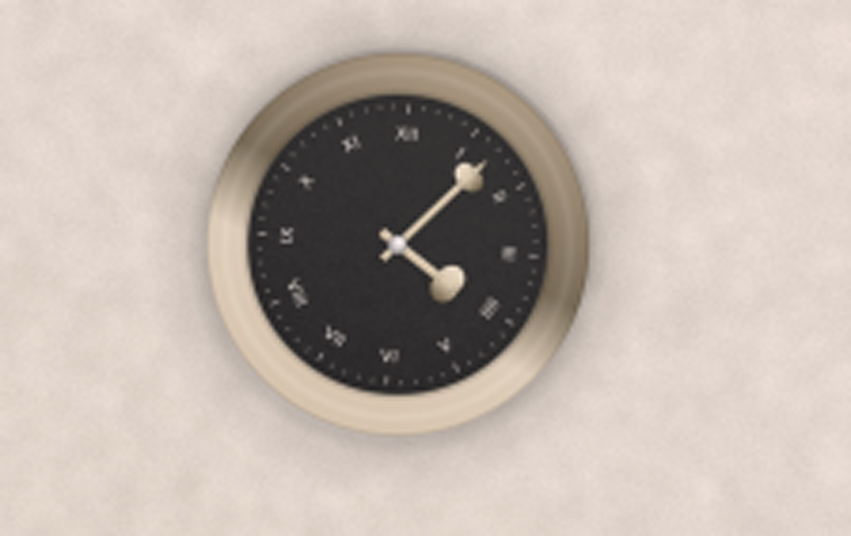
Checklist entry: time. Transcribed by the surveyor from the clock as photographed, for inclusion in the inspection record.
4:07
